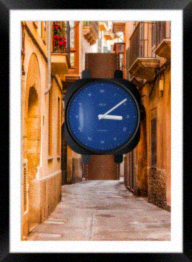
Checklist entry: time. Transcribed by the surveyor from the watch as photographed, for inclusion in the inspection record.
3:09
